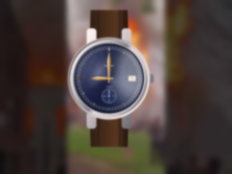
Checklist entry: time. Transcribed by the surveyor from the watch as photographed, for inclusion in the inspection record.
9:00
